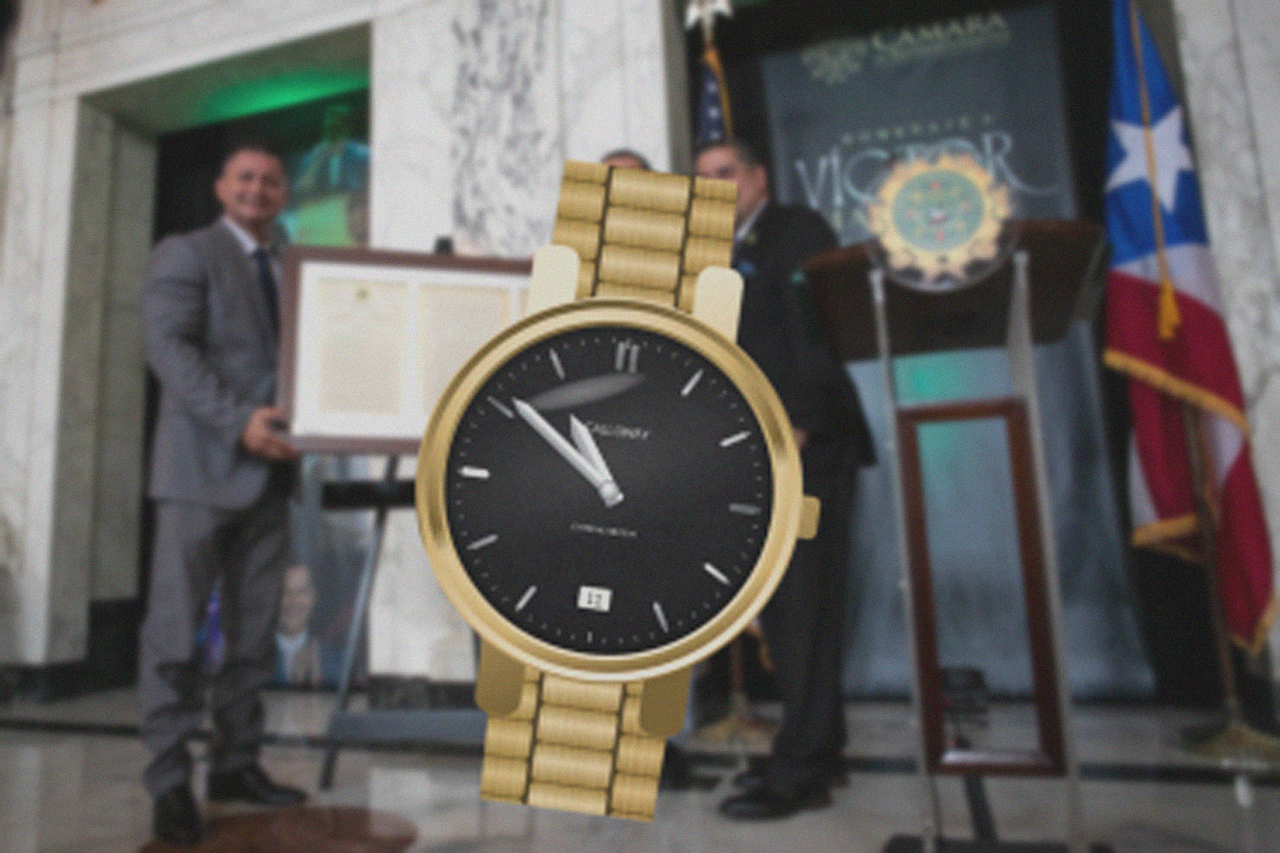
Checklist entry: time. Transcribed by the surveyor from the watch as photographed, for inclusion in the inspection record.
10:51
